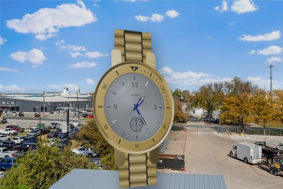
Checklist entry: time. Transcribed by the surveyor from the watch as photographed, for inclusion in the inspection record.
1:25
